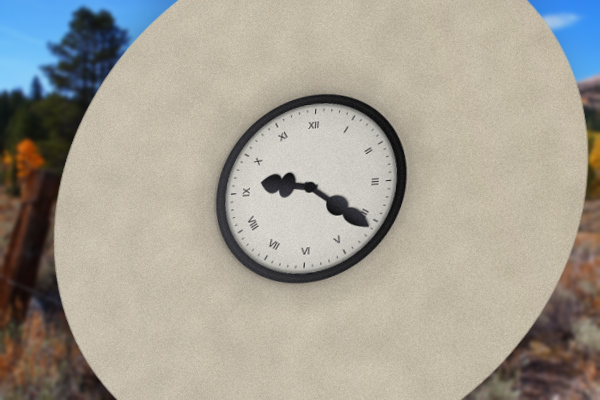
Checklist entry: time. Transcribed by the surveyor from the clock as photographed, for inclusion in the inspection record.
9:21
